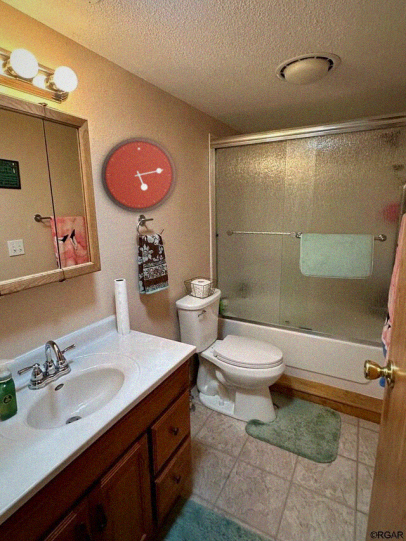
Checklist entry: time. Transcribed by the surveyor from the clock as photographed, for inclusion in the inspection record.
5:13
